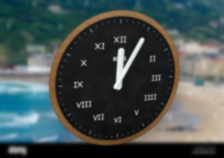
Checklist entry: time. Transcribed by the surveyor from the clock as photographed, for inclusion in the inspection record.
12:05
